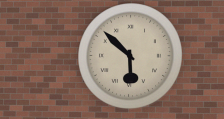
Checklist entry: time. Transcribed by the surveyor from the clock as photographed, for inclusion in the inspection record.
5:52
